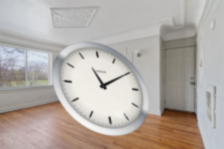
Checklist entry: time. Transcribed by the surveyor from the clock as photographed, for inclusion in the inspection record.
11:10
